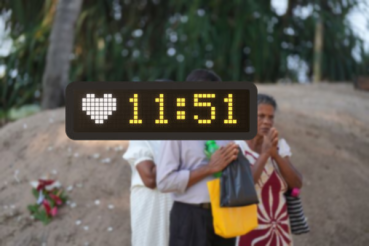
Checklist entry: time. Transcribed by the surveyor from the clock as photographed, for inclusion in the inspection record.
11:51
